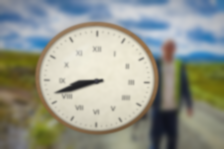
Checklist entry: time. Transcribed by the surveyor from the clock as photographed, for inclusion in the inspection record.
8:42
